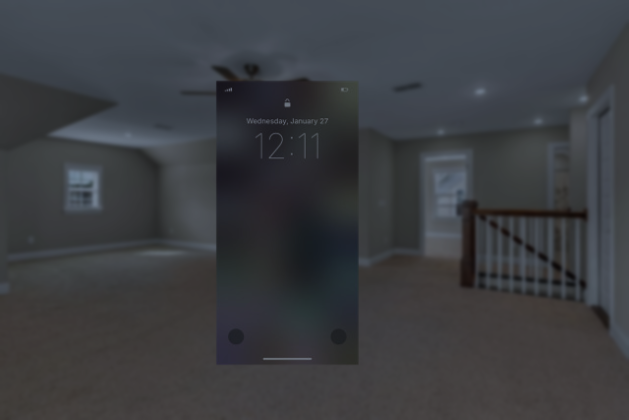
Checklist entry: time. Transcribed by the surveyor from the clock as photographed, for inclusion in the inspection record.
12:11
